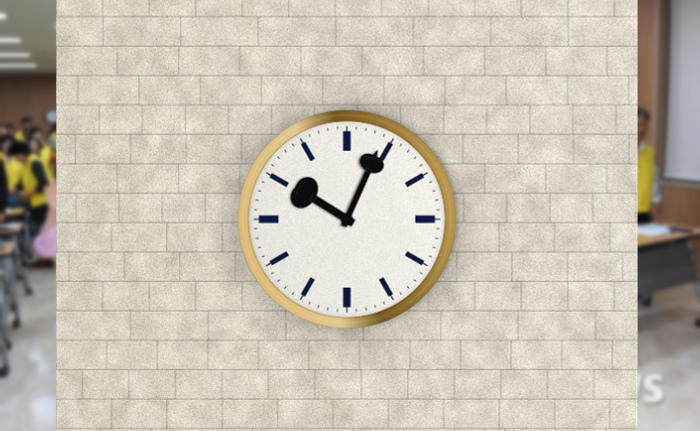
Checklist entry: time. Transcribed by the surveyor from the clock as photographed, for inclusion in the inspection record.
10:04
